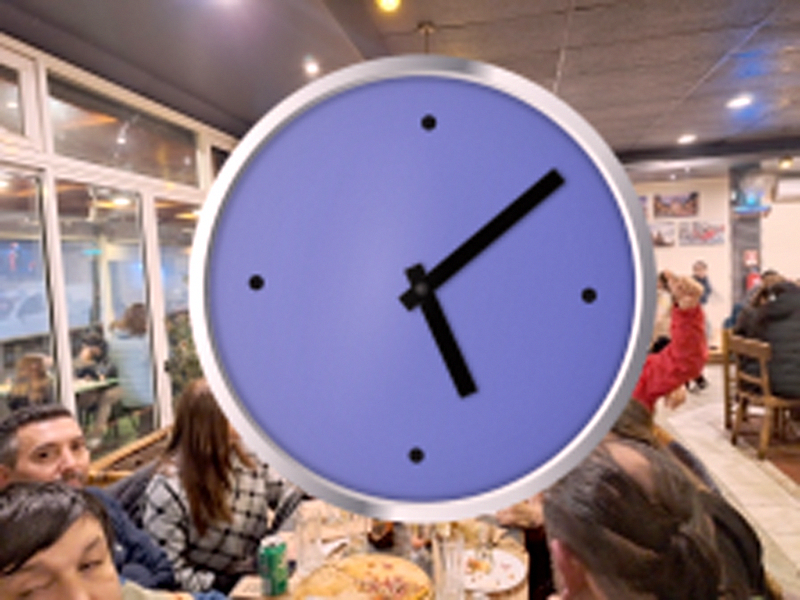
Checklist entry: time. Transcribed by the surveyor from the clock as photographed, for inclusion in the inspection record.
5:08
